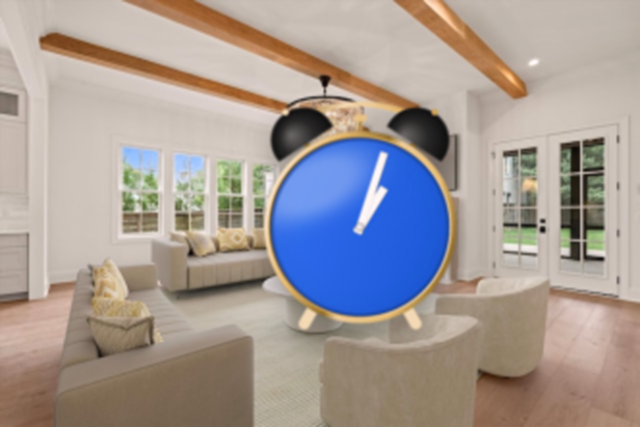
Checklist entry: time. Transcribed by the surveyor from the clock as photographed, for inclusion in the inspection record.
1:03
